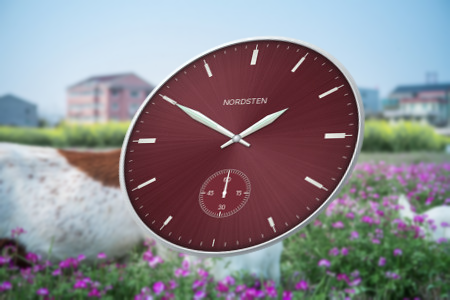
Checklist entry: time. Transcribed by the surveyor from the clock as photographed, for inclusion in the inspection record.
1:50
